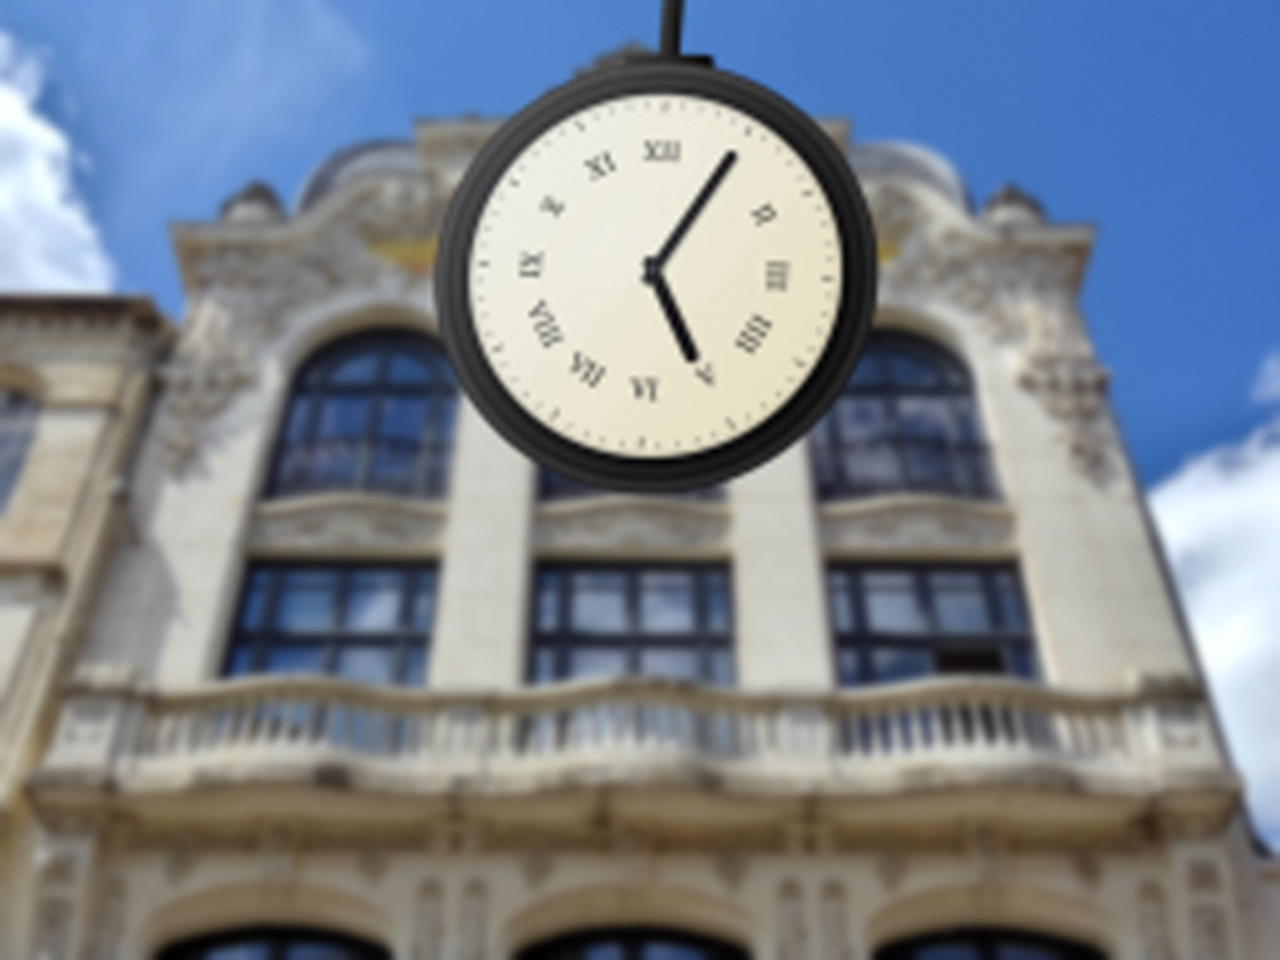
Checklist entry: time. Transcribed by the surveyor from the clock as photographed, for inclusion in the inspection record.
5:05
